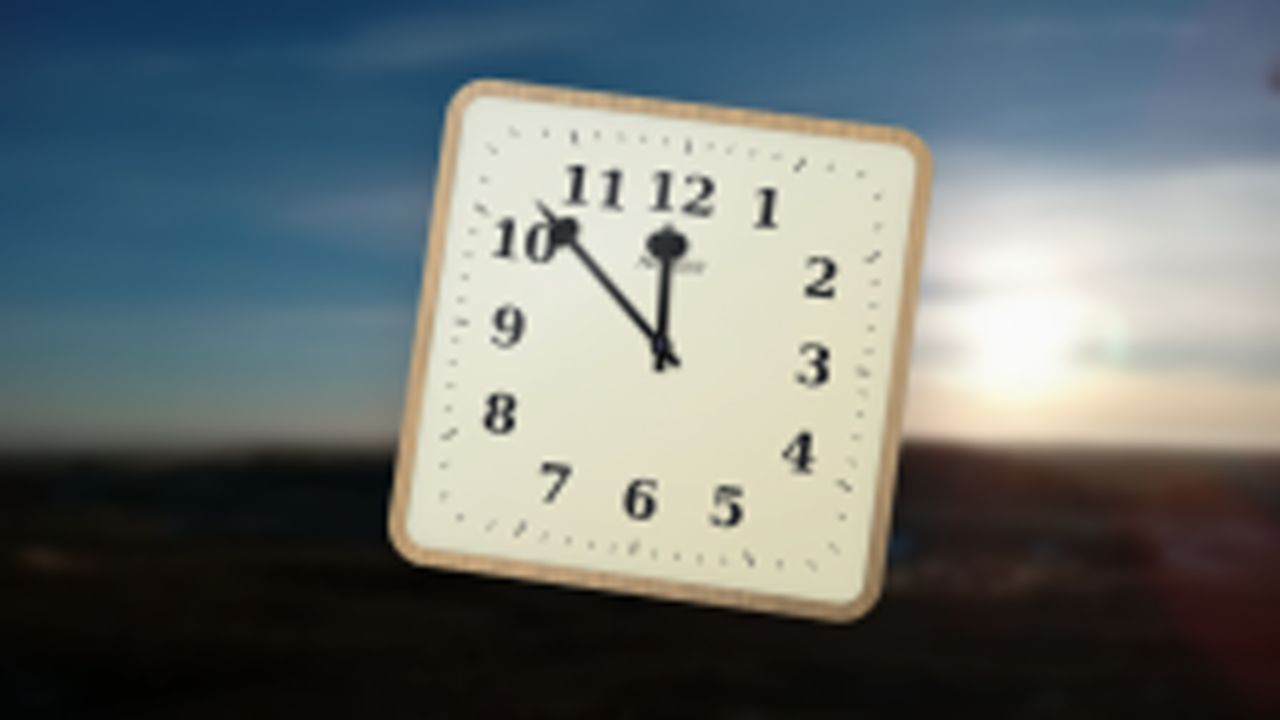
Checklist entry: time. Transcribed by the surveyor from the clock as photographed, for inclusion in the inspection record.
11:52
